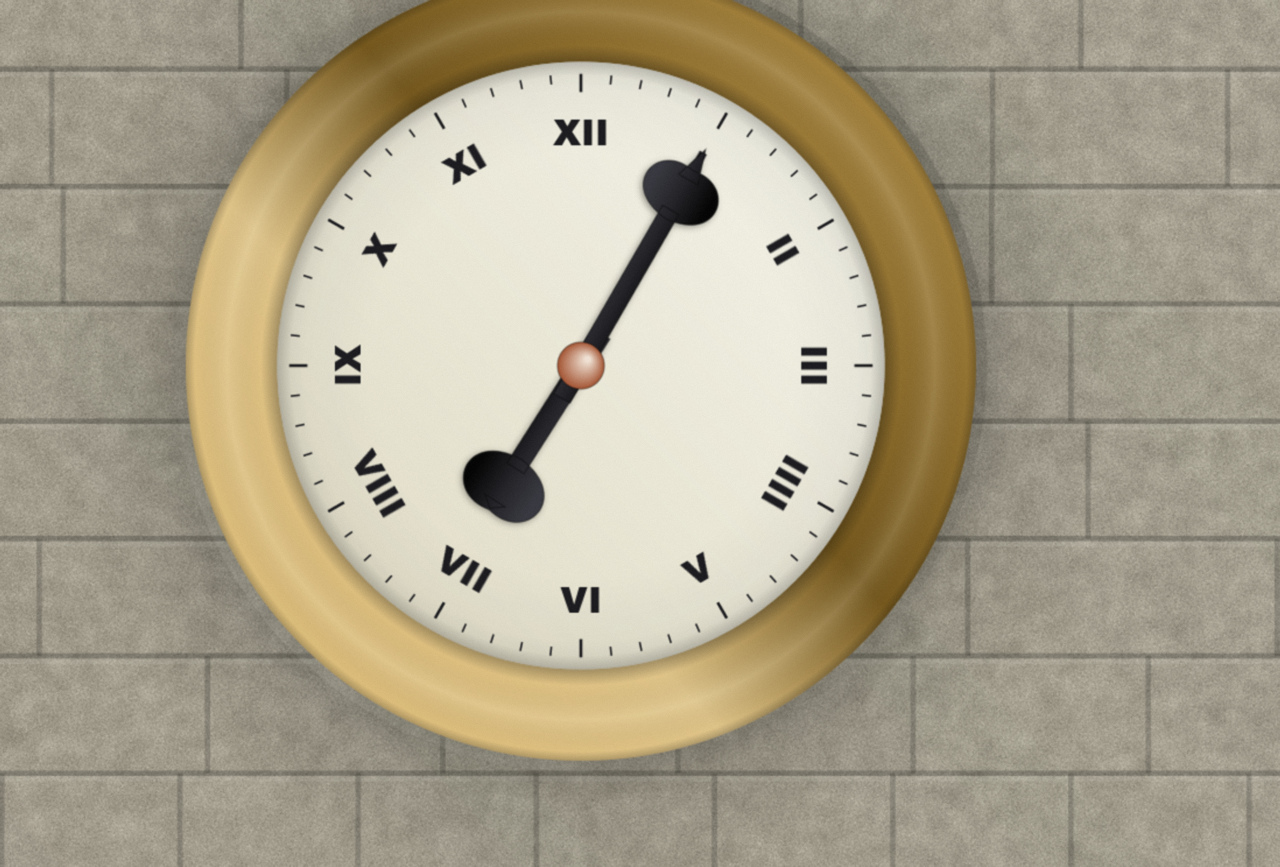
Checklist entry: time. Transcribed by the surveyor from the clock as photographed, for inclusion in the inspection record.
7:05
